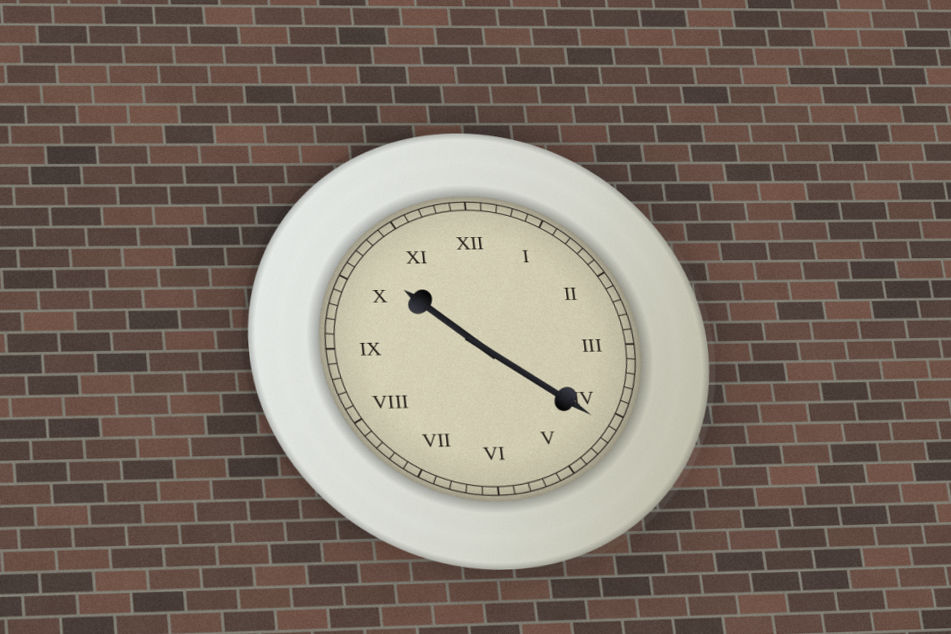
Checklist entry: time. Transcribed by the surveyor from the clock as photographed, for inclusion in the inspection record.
10:21
